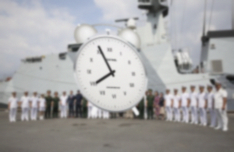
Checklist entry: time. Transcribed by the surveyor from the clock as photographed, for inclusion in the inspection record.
7:56
